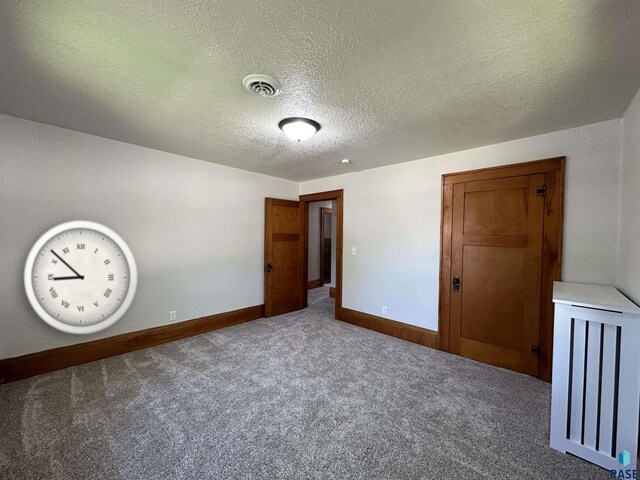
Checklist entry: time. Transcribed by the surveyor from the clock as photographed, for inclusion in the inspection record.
8:52
